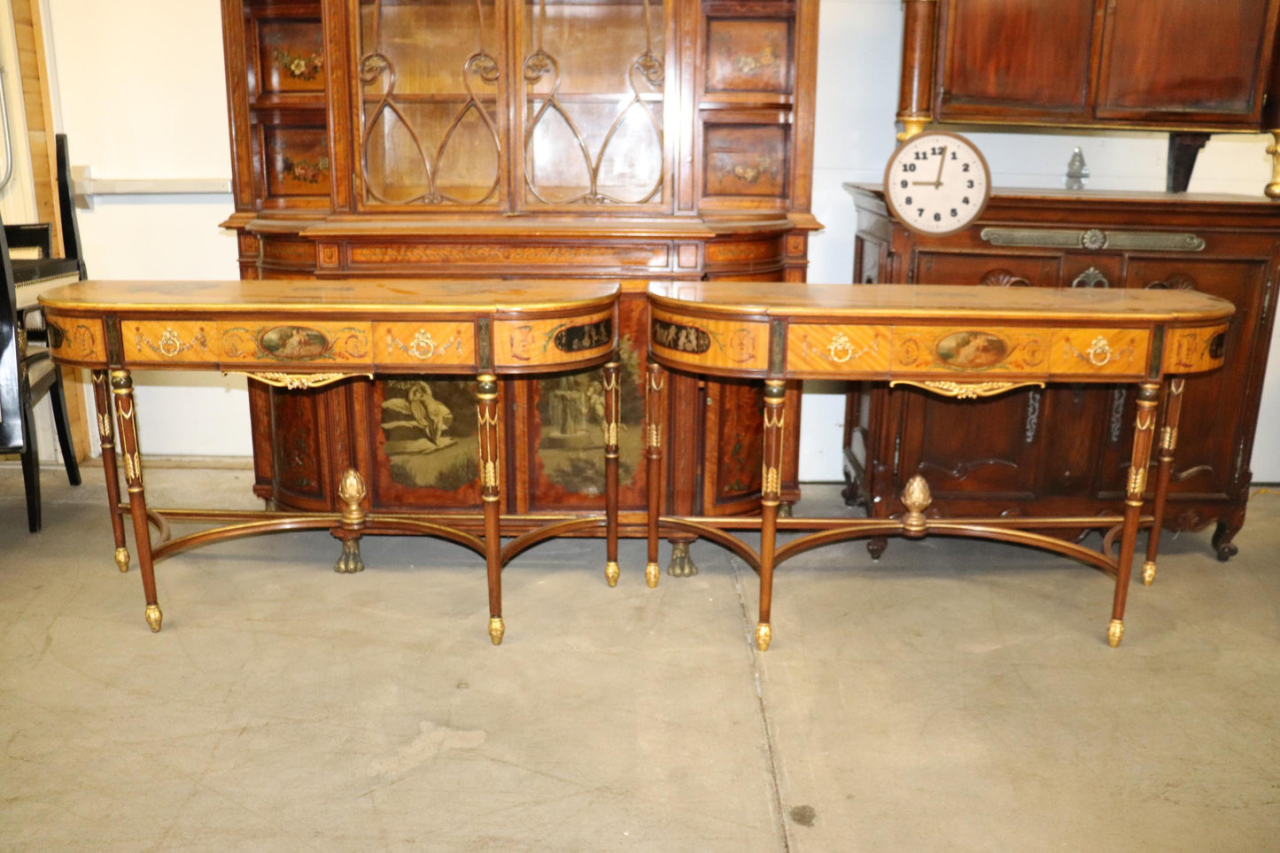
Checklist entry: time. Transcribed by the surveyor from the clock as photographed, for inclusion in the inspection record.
9:02
